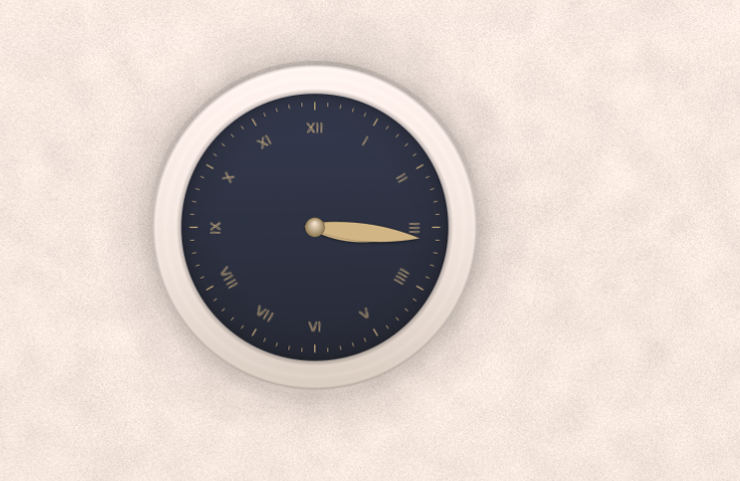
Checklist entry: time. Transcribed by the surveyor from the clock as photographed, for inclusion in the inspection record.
3:16
